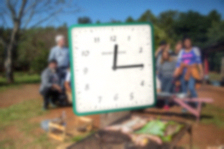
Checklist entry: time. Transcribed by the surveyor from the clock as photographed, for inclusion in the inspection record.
12:15
